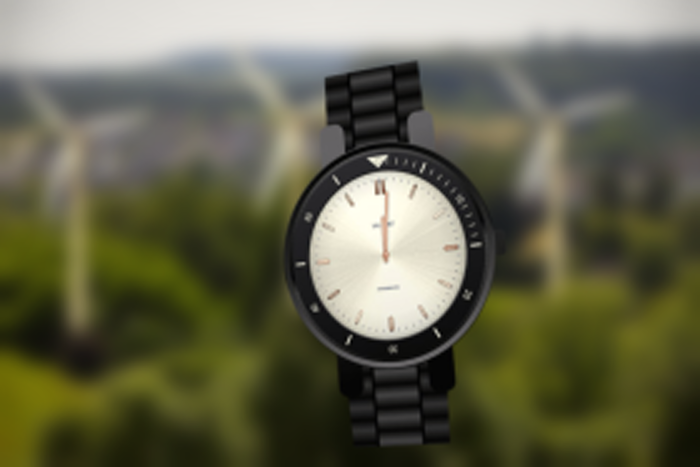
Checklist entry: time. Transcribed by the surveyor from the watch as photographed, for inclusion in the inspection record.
12:01
